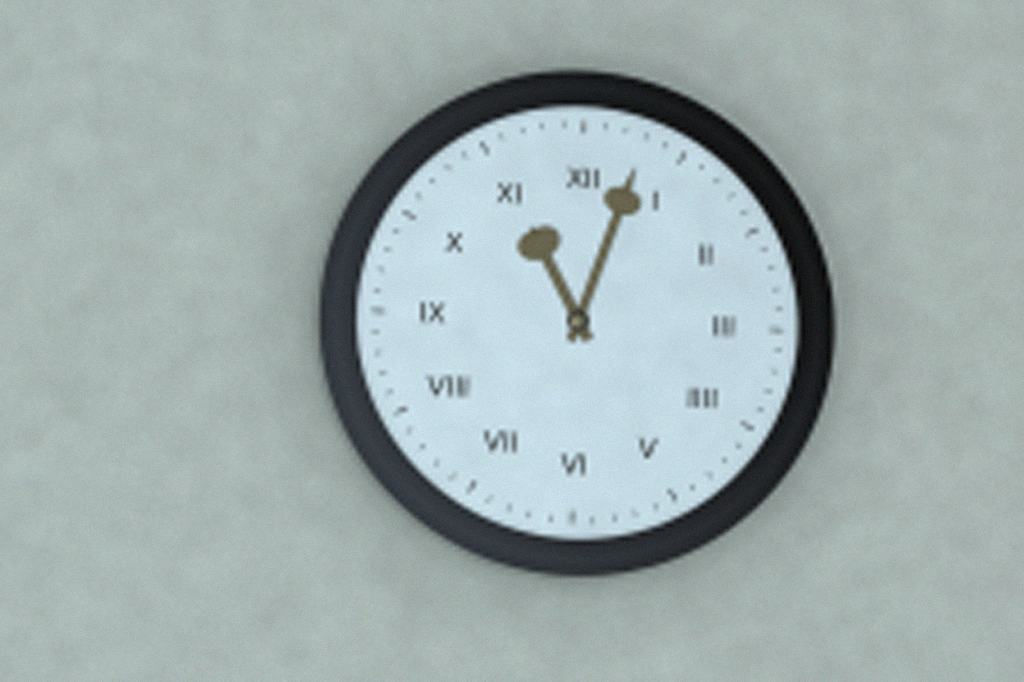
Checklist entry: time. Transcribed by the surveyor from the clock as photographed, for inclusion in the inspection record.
11:03
